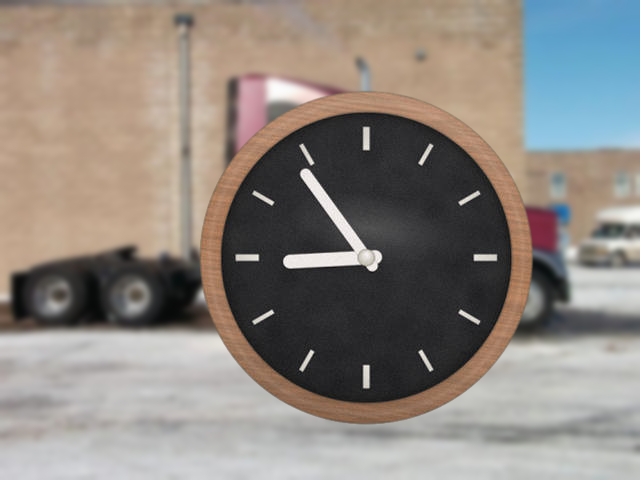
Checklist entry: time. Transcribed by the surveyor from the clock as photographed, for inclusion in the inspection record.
8:54
